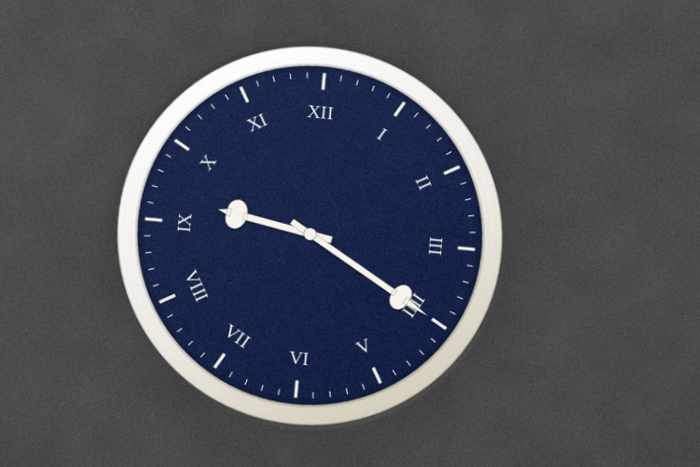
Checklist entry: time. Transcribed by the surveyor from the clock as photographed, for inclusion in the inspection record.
9:20
